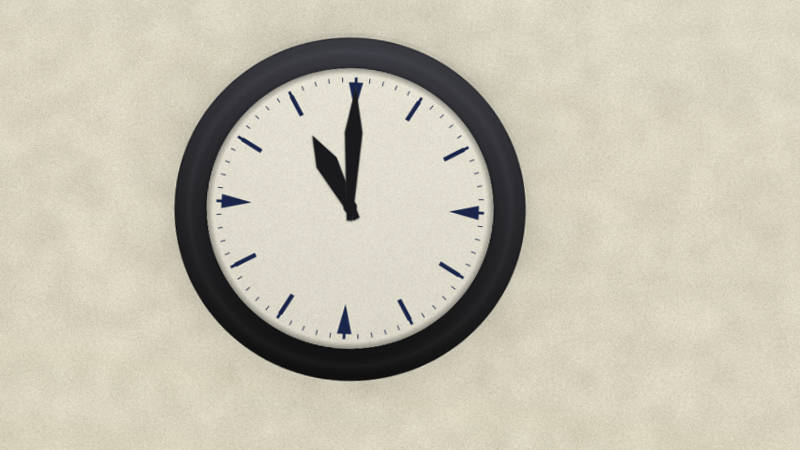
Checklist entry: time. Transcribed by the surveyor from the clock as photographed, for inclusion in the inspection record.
11:00
